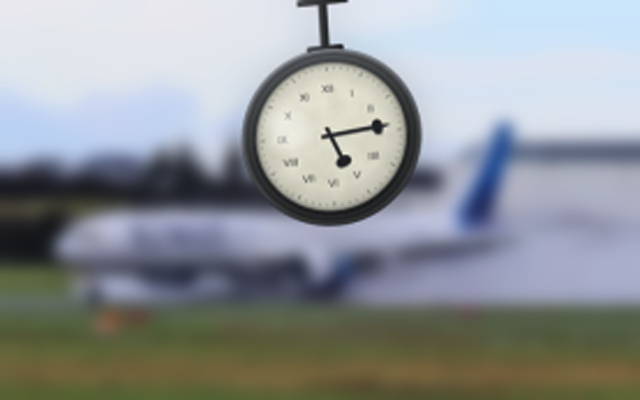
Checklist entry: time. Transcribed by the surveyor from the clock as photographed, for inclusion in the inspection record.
5:14
